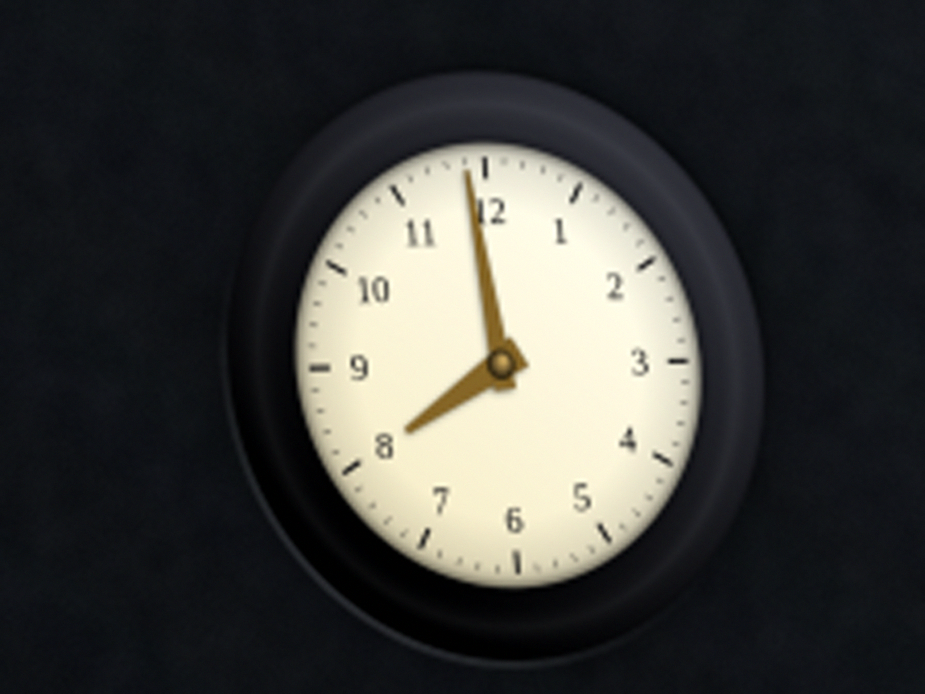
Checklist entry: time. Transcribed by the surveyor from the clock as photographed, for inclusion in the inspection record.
7:59
